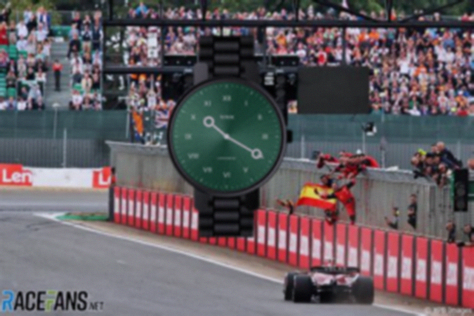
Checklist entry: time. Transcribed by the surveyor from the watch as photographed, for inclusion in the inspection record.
10:20
